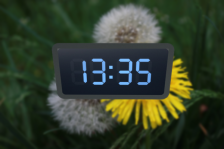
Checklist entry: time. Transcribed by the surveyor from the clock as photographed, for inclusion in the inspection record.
13:35
